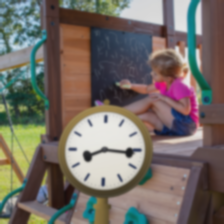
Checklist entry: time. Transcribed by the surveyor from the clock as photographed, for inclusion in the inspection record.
8:16
